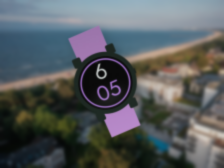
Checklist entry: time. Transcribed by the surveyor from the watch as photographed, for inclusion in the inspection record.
6:05
